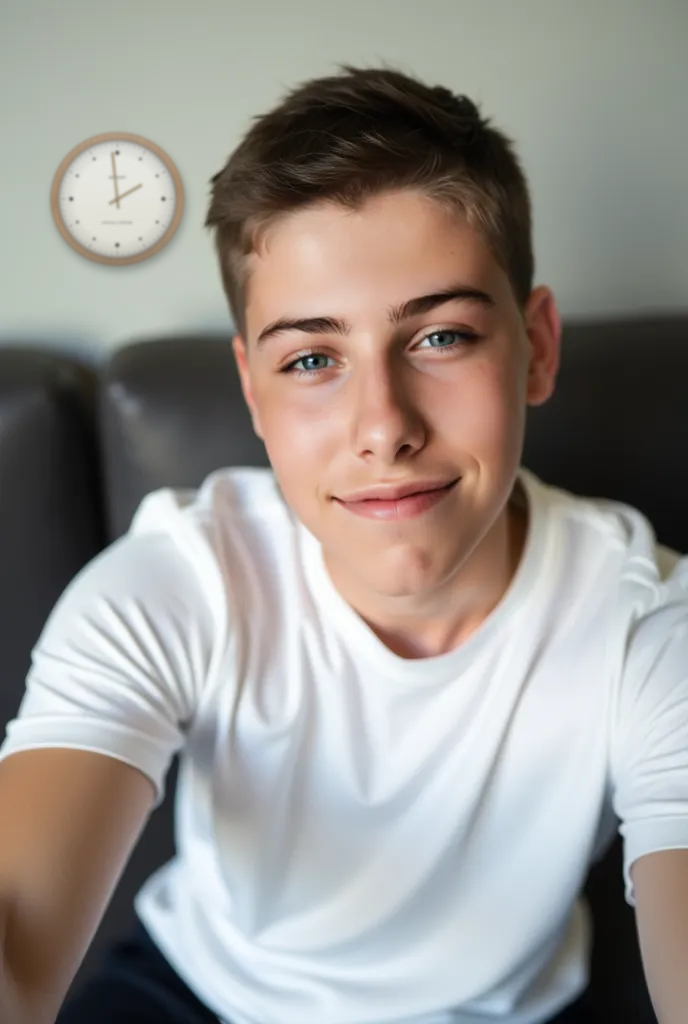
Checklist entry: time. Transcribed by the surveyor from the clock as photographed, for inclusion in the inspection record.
1:59
